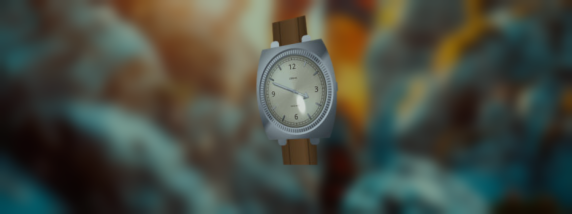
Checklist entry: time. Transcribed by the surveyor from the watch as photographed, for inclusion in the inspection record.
3:49
